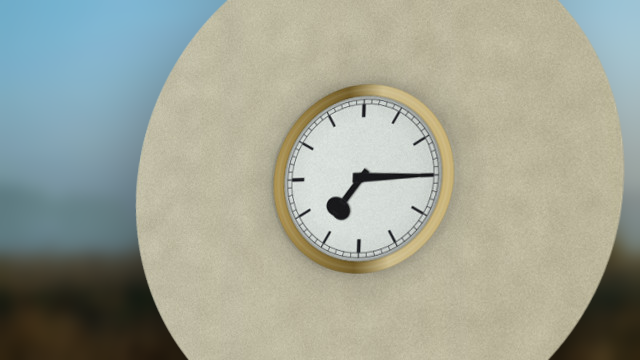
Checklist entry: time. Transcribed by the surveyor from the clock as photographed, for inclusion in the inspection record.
7:15
